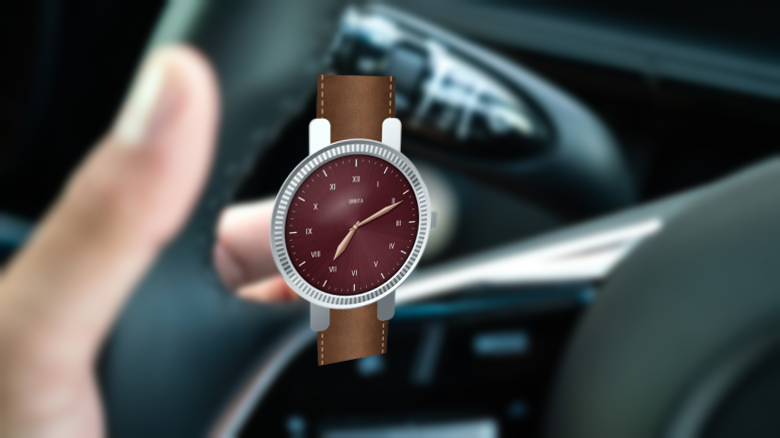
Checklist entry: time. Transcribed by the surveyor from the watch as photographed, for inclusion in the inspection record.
7:11
